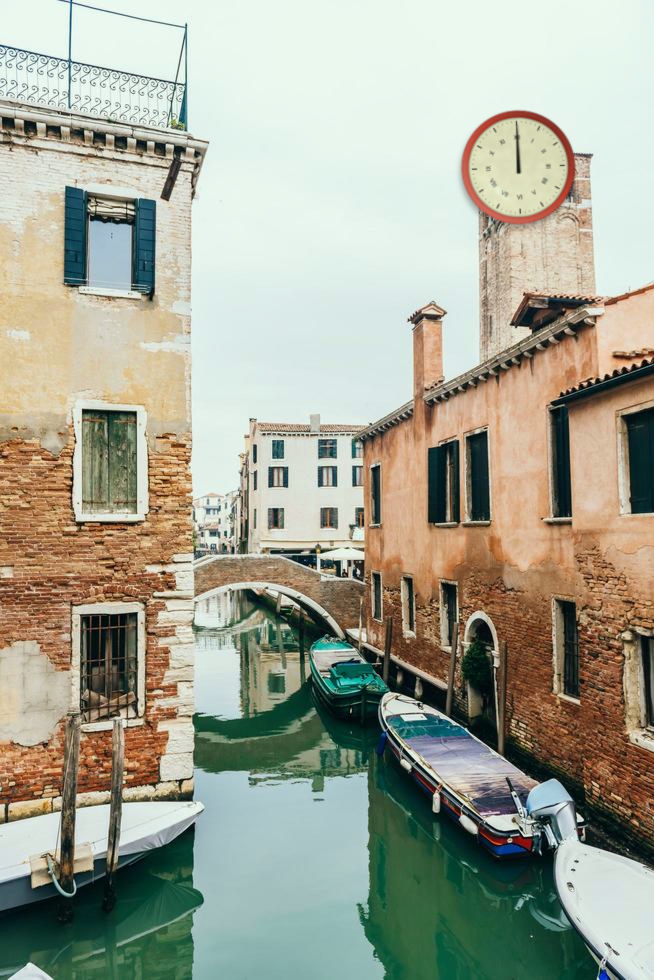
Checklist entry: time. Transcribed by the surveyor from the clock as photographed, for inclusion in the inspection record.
12:00
